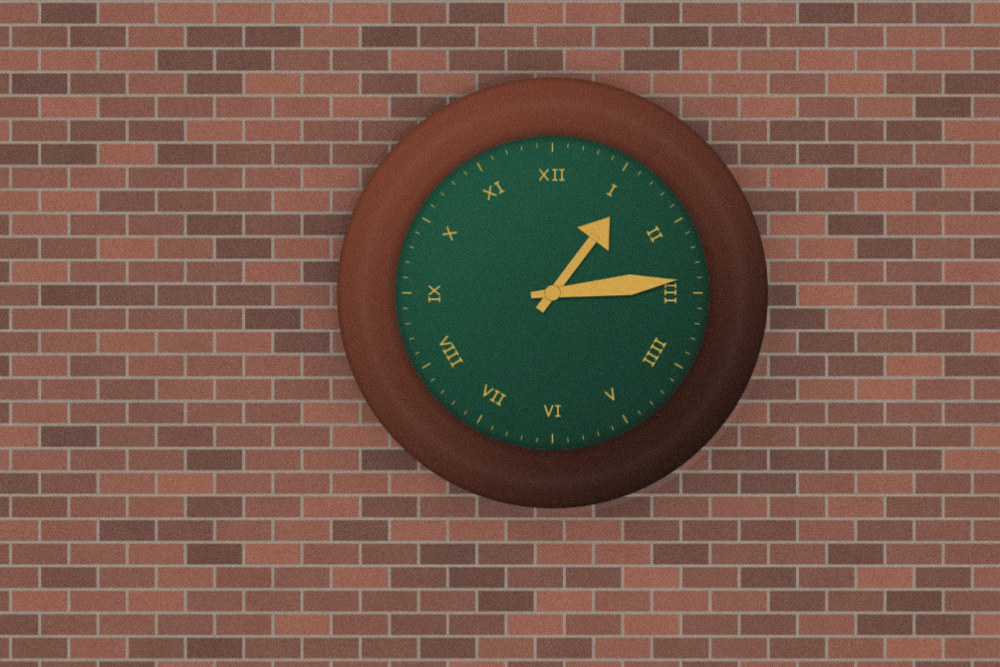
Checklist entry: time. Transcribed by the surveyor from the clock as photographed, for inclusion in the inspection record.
1:14
